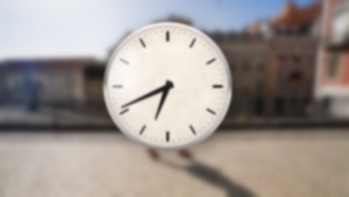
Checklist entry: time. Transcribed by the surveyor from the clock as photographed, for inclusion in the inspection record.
6:41
